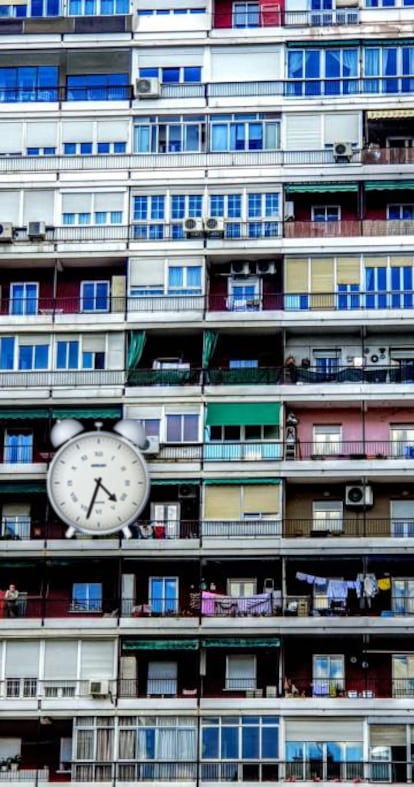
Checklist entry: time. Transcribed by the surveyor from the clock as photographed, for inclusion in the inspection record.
4:33
